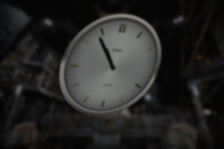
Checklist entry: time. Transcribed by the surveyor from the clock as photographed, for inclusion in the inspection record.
10:54
